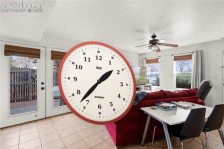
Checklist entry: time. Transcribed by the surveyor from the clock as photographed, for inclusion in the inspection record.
1:37
